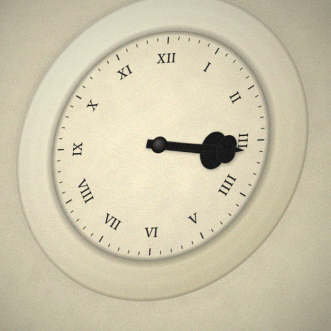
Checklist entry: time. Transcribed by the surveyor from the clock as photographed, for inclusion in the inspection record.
3:16
